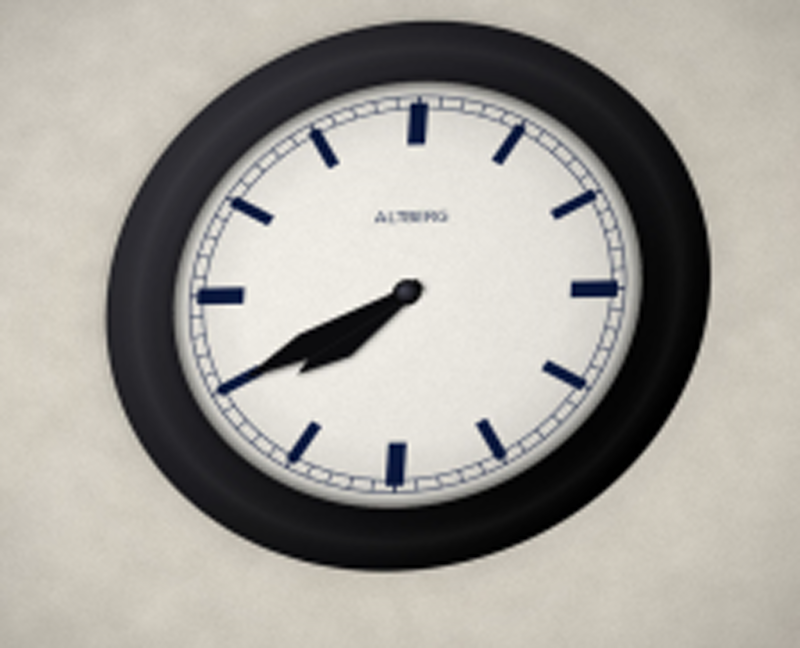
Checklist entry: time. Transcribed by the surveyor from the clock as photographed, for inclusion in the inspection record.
7:40
